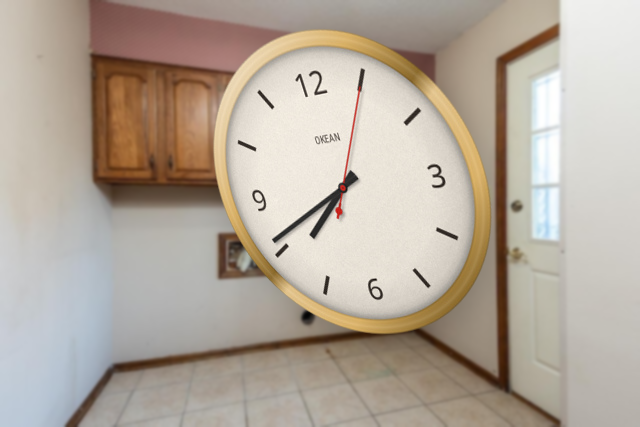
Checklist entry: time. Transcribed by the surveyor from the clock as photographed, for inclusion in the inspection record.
7:41:05
